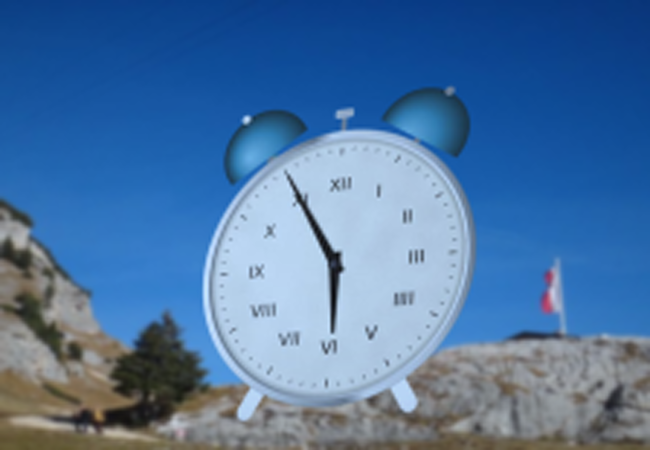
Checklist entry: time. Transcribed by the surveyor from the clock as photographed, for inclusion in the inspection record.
5:55
